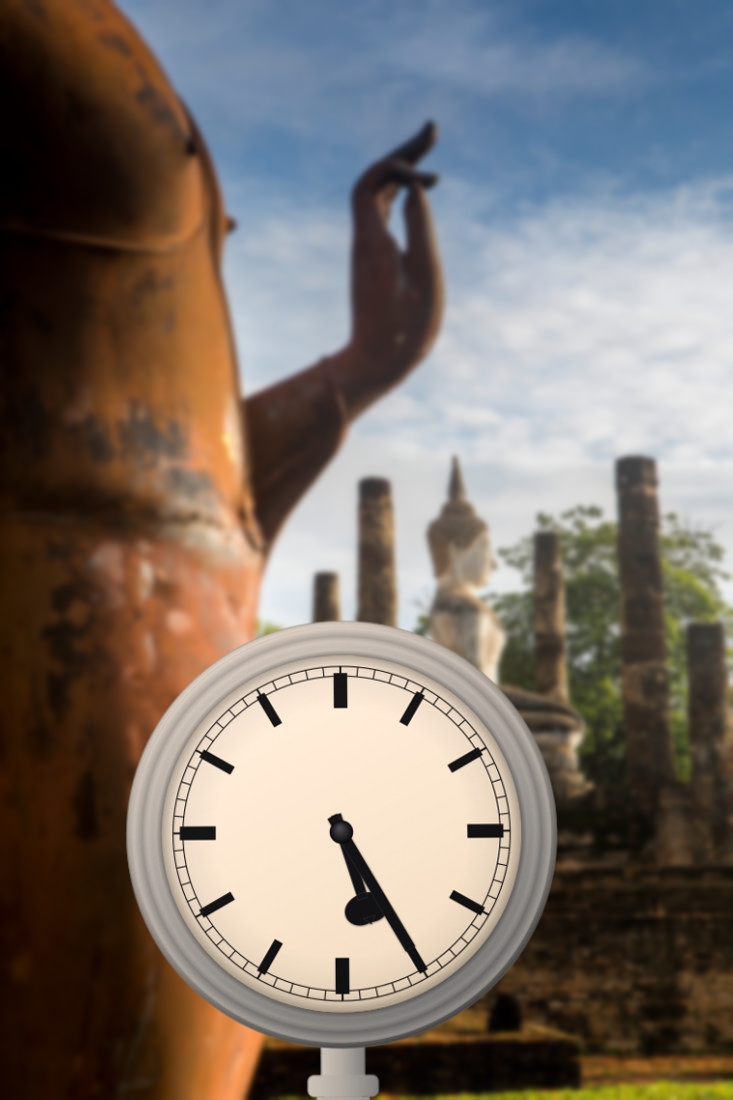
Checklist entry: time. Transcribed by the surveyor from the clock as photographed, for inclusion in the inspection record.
5:25
